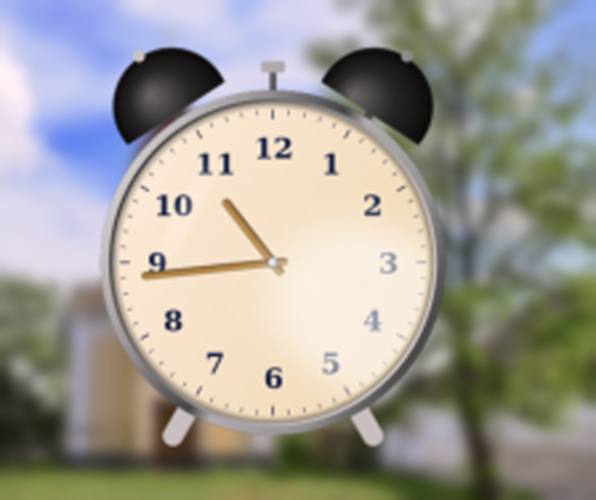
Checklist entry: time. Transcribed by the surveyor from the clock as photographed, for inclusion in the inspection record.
10:44
